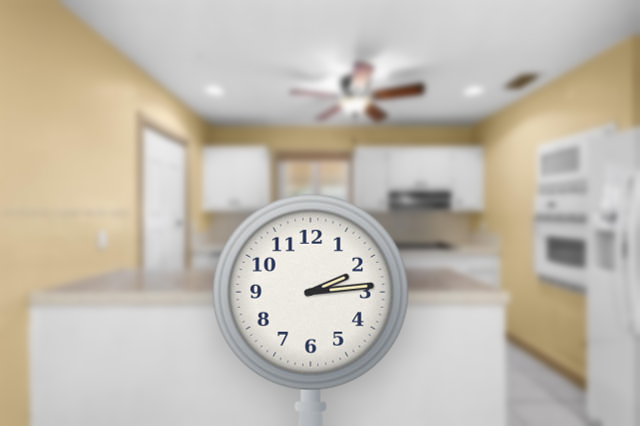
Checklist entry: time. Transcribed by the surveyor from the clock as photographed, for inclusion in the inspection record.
2:14
